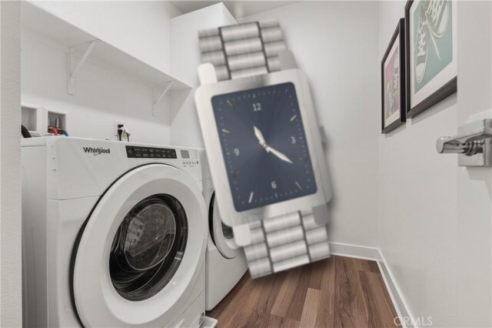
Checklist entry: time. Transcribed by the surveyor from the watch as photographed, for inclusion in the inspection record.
11:22
